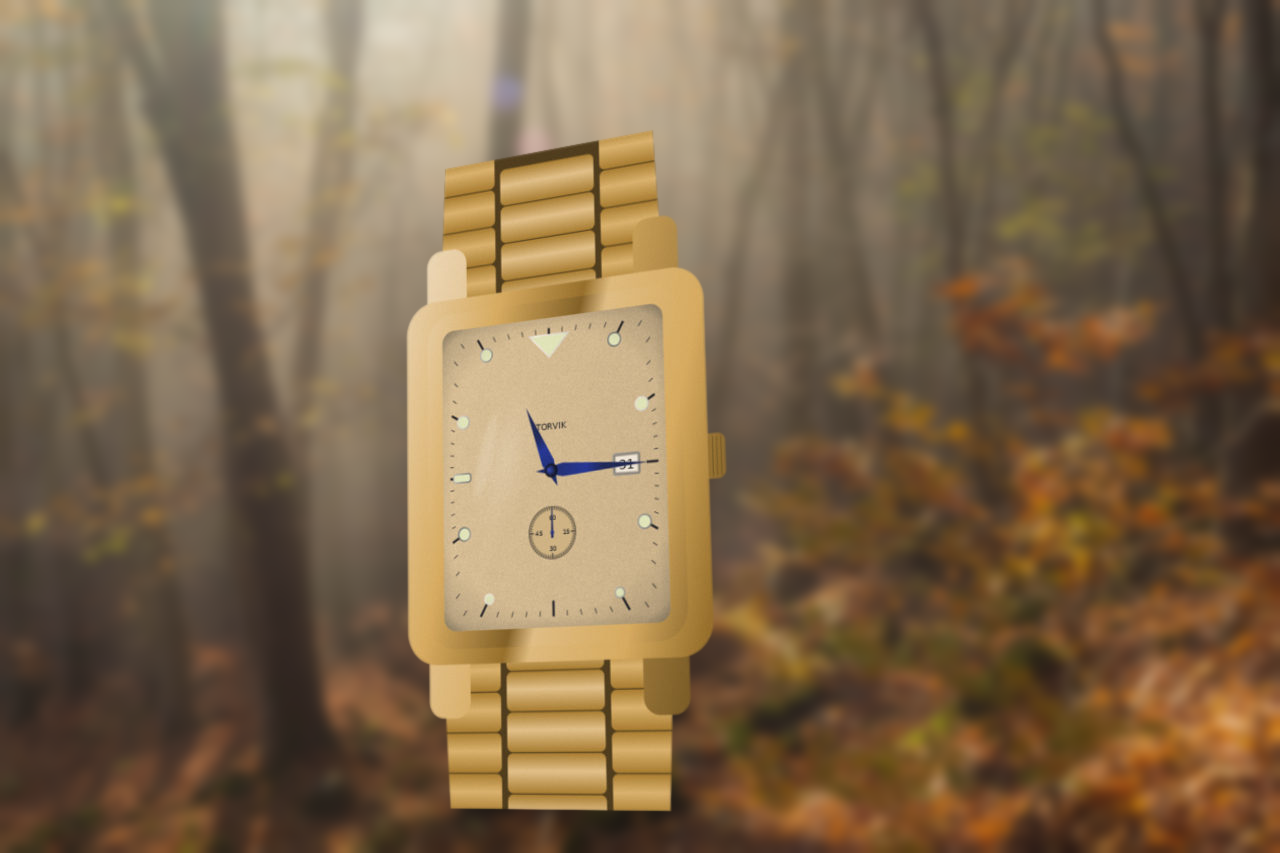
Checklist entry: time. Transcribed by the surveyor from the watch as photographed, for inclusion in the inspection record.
11:15
